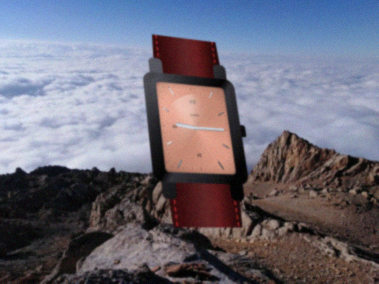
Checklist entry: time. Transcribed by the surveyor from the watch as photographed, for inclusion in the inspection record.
9:15
